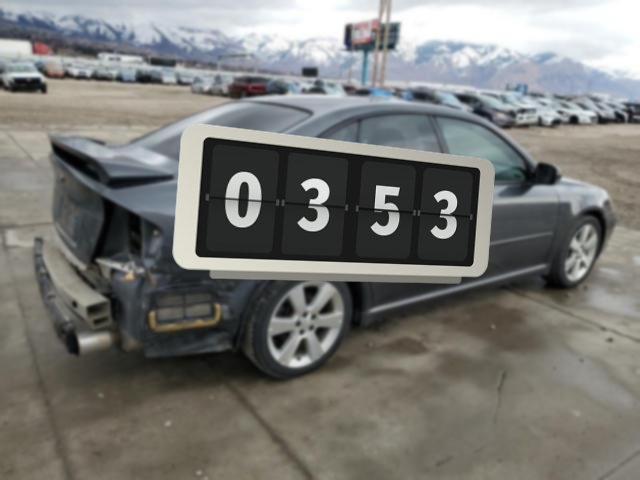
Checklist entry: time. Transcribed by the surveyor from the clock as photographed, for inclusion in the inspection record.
3:53
